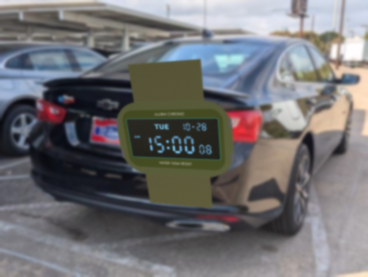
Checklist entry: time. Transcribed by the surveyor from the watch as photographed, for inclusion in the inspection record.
15:00
